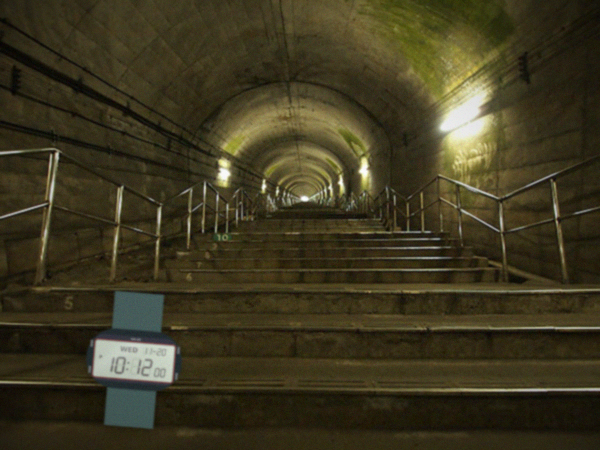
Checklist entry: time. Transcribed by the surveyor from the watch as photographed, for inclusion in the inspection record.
10:12
